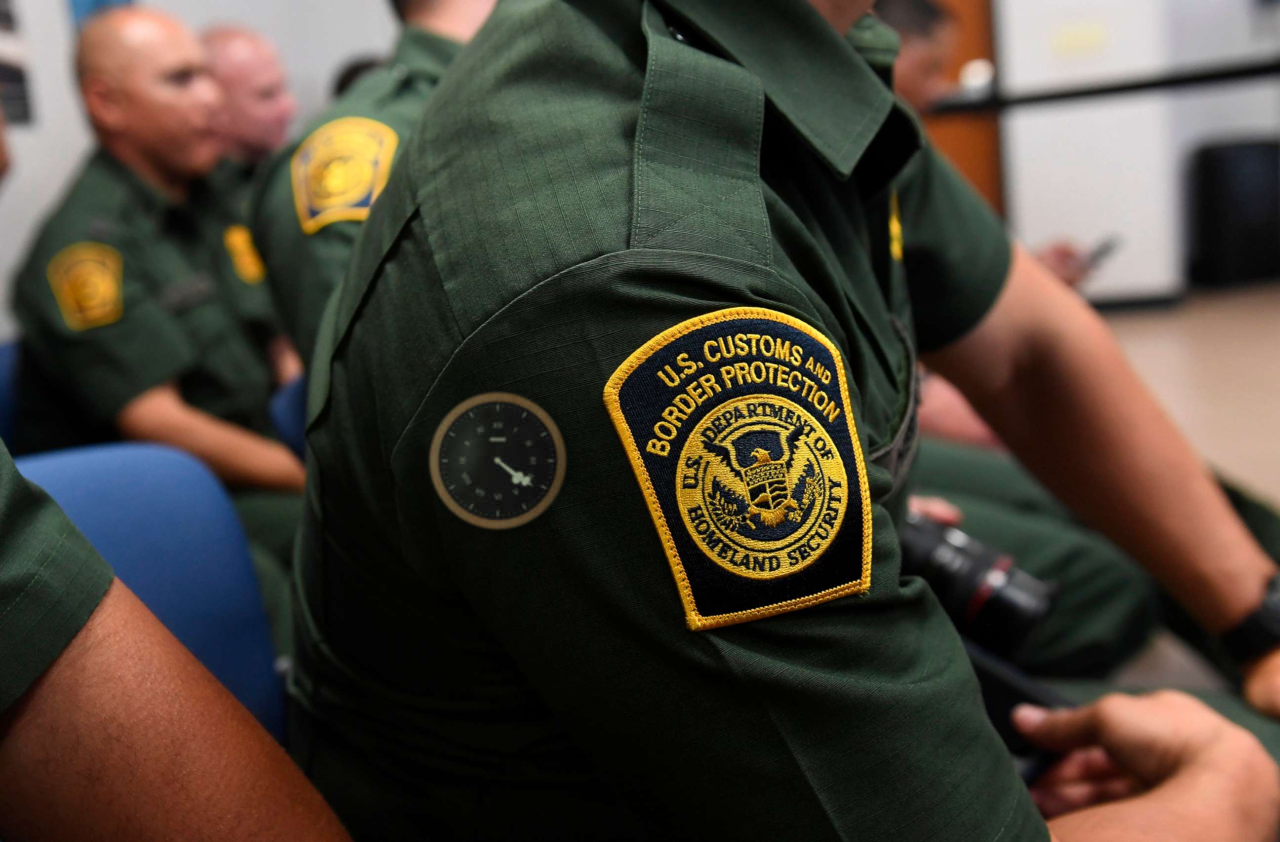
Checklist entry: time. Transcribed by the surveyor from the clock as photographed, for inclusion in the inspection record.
4:21
